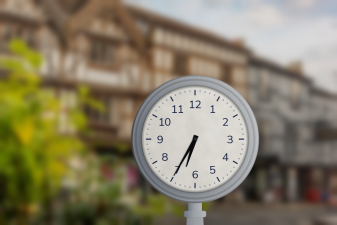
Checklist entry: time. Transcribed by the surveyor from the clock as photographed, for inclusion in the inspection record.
6:35
